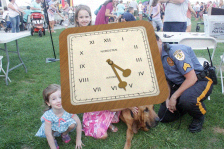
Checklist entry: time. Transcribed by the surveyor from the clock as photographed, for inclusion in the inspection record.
4:27
